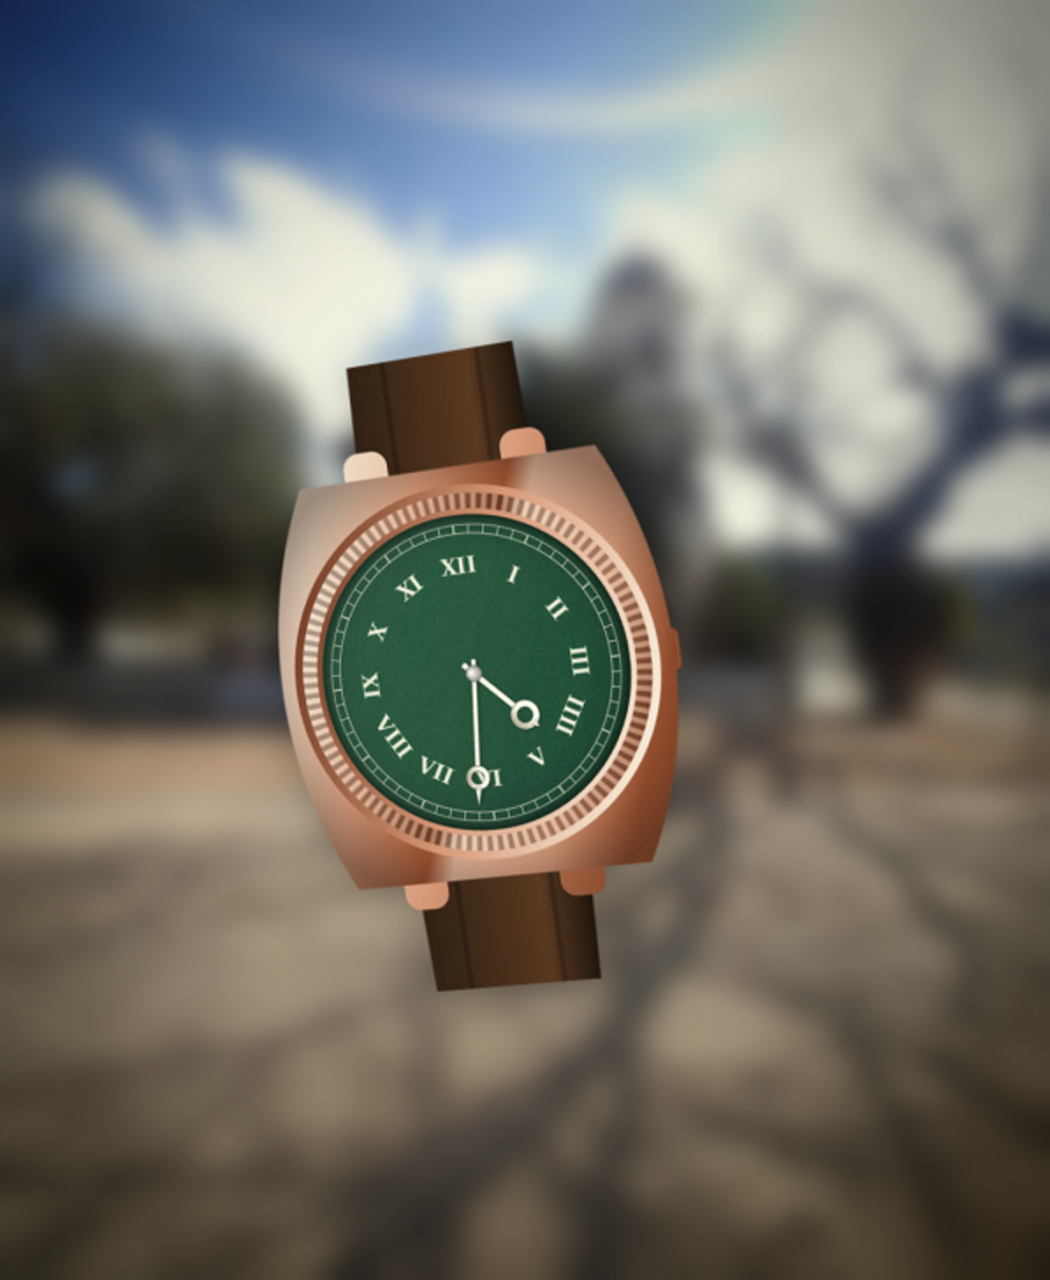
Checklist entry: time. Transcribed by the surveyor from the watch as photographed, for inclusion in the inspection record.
4:31
